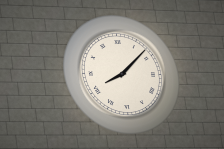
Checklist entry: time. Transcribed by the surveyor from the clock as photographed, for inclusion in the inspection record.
8:08
